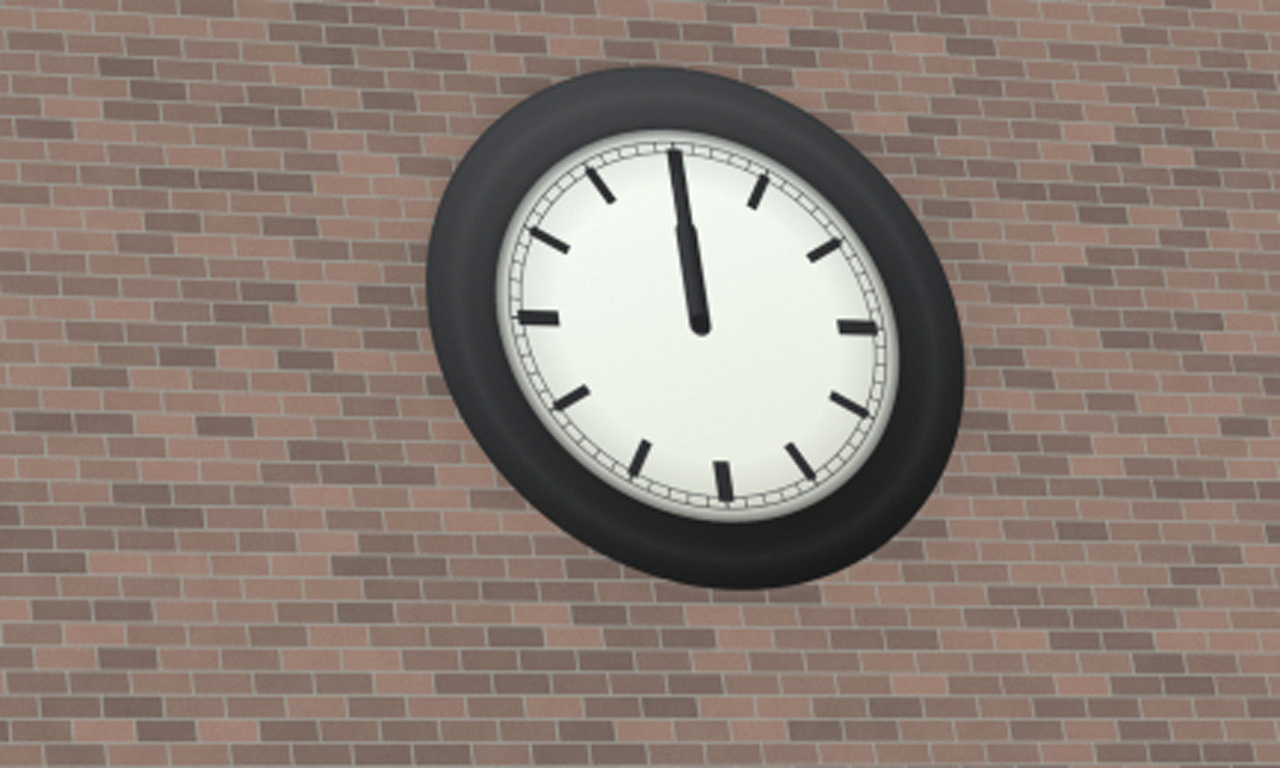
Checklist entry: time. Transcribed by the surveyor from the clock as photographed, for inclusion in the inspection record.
12:00
